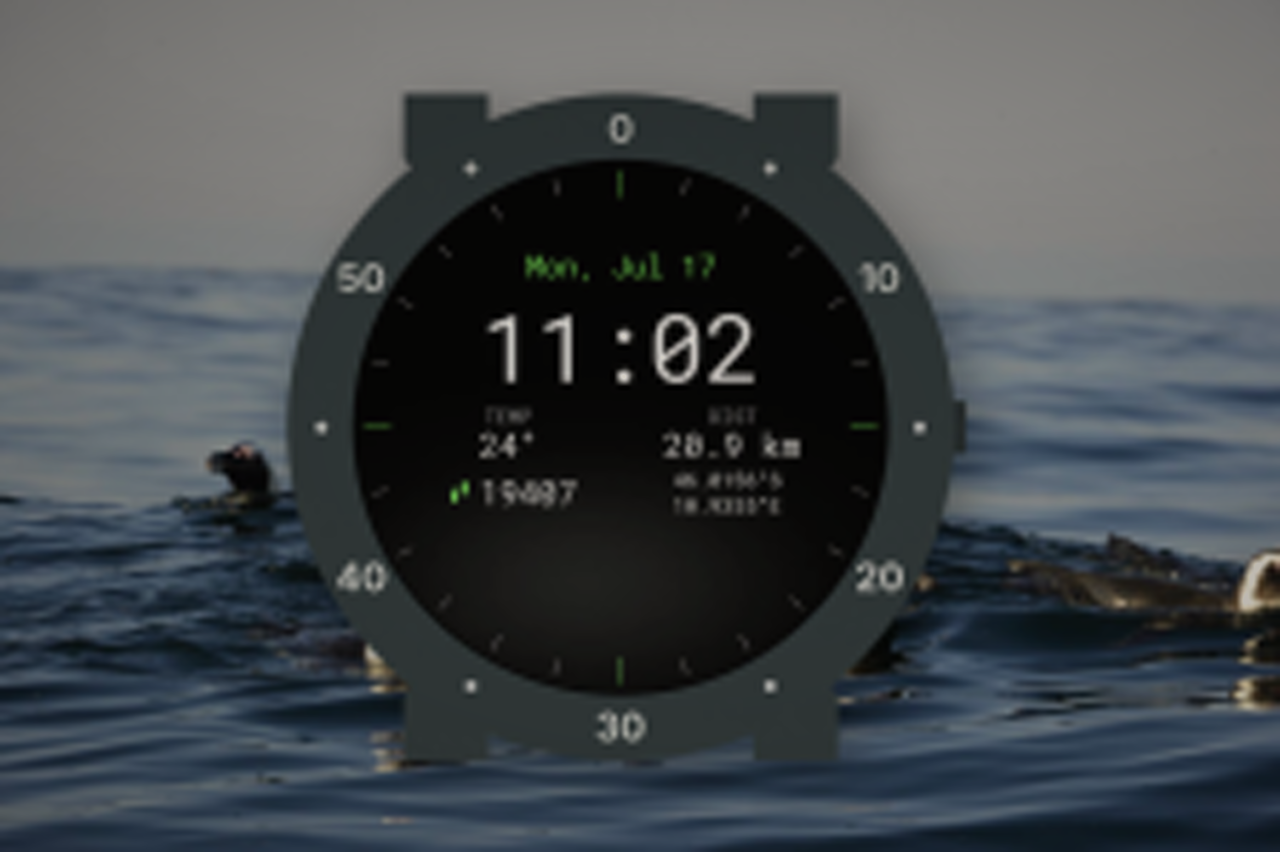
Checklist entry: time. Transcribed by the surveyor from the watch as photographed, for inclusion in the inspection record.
11:02
